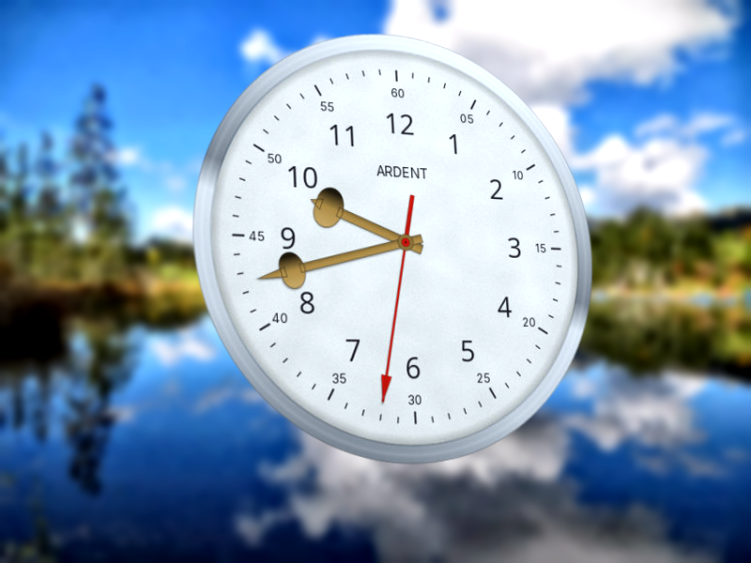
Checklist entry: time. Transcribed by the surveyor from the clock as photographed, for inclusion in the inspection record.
9:42:32
